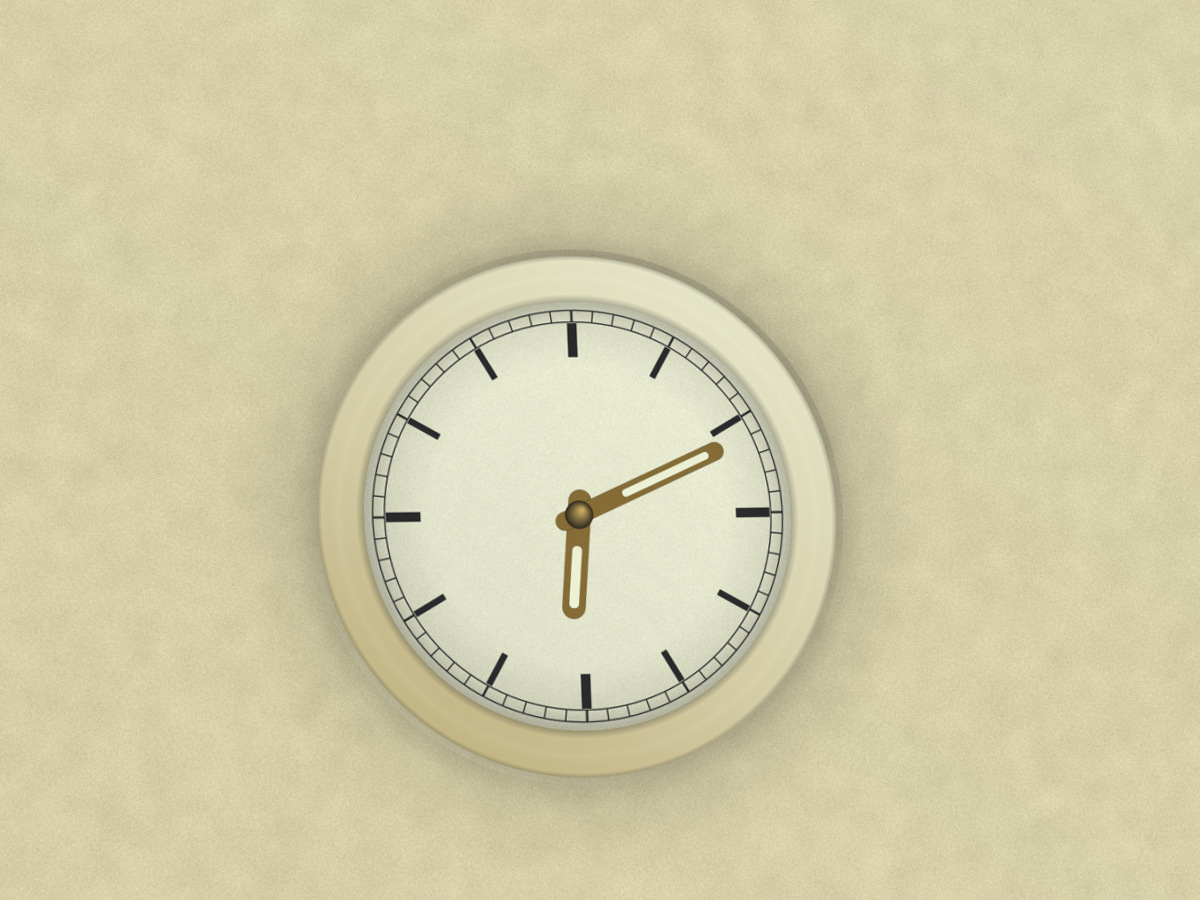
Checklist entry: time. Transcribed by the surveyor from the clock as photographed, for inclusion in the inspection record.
6:11
